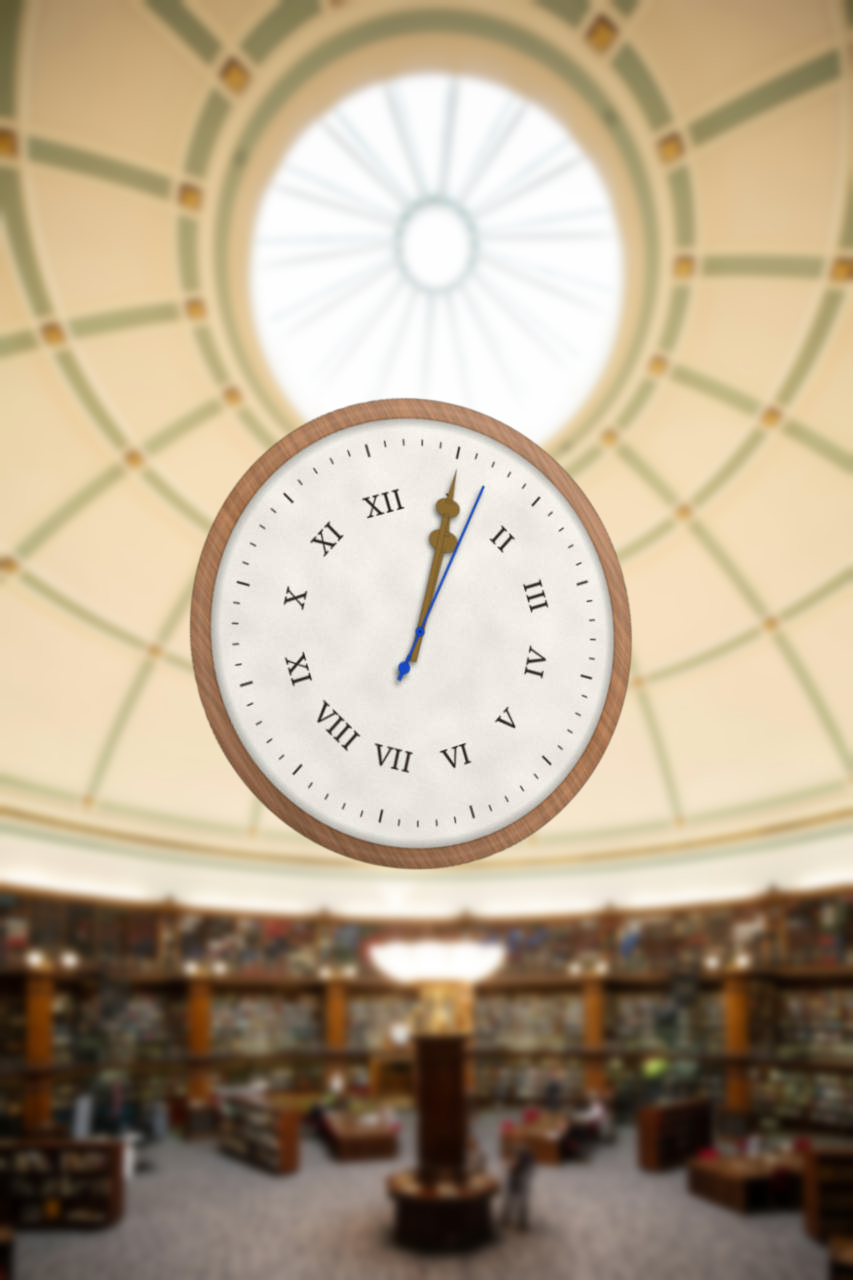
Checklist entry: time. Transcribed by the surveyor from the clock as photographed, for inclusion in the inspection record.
1:05:07
